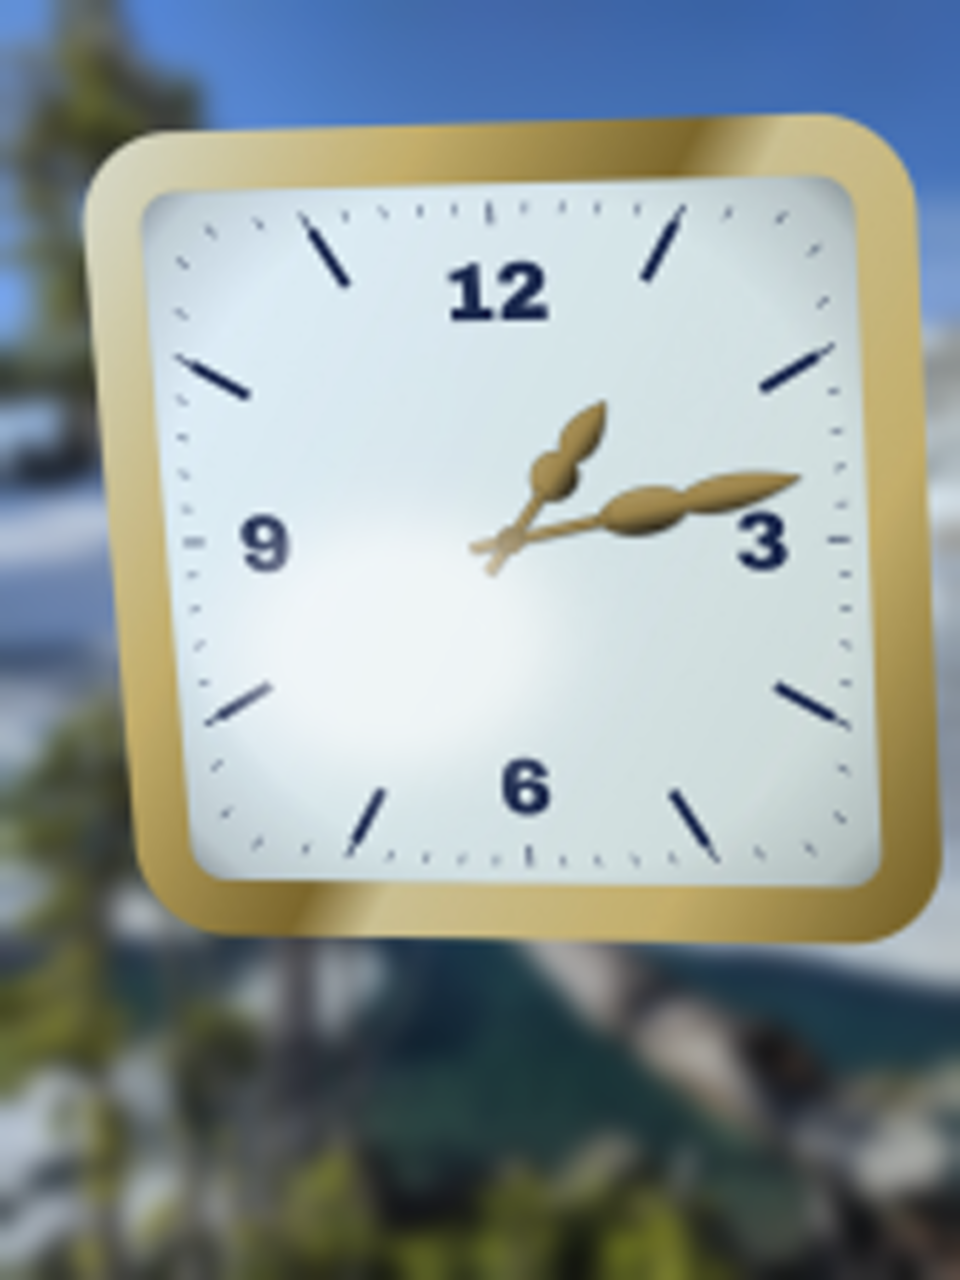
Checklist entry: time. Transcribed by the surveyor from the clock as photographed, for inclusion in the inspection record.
1:13
